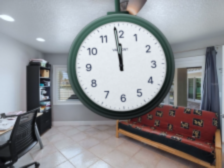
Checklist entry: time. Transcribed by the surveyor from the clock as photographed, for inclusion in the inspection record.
11:59
